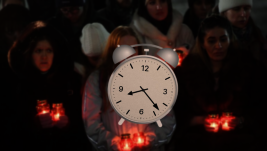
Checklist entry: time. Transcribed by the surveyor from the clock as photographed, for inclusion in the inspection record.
8:23
